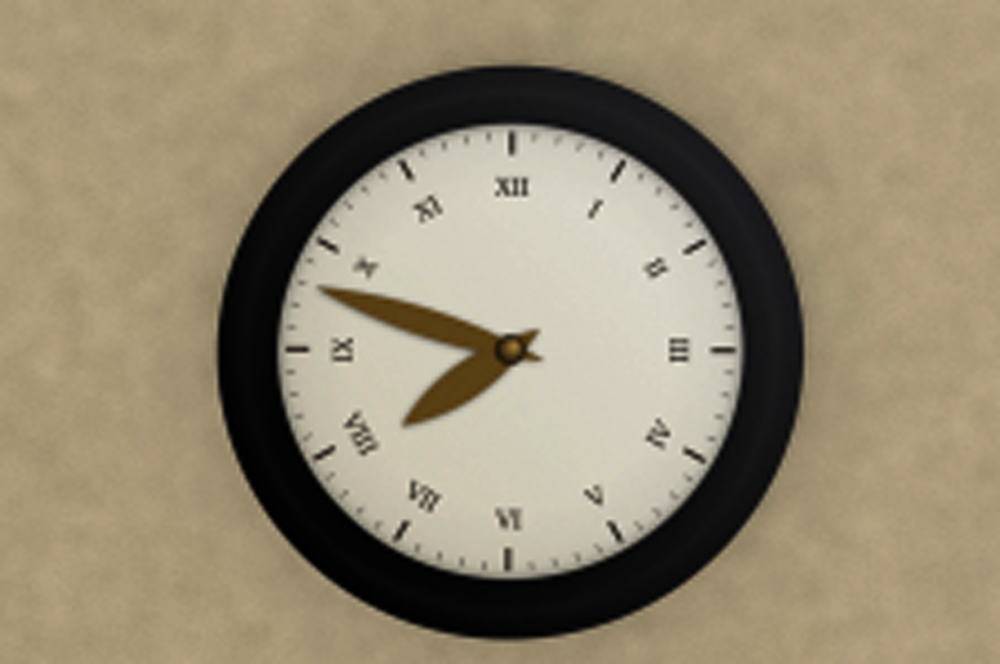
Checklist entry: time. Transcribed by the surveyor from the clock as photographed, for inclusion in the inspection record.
7:48
